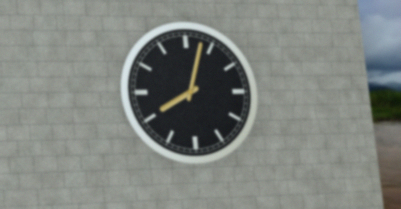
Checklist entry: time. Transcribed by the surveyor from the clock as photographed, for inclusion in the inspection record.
8:03
